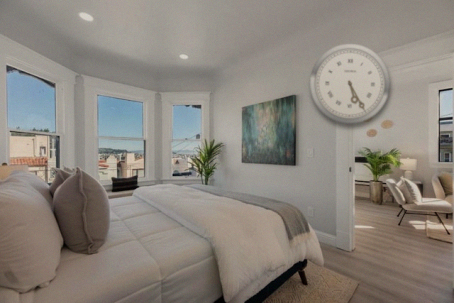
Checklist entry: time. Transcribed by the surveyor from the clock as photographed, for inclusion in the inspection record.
5:25
